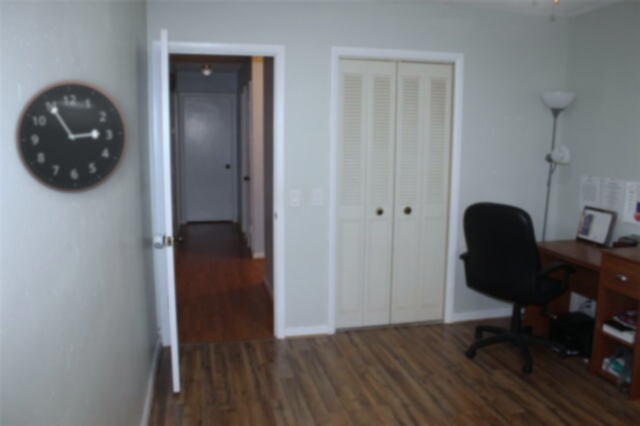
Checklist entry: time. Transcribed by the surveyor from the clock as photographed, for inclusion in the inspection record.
2:55
